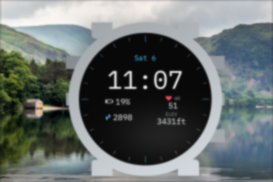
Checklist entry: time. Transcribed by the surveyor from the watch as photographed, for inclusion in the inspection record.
11:07
